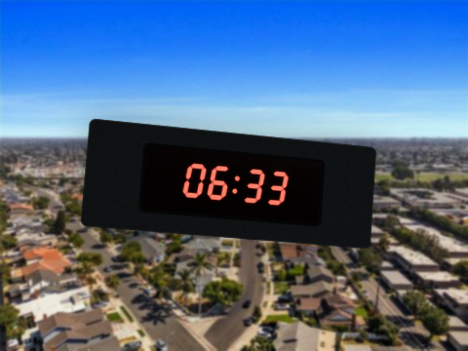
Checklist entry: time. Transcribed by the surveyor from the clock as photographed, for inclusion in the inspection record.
6:33
